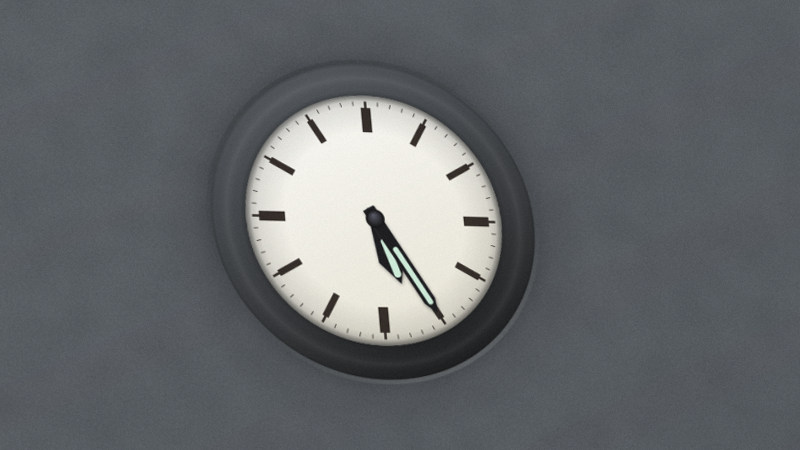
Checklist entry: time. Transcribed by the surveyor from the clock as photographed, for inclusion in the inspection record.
5:25
